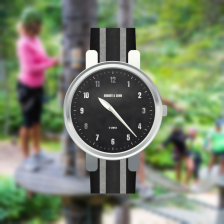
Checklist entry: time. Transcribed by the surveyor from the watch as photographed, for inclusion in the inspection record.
10:23
